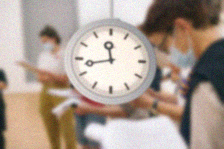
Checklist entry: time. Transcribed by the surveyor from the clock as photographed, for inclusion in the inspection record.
11:43
